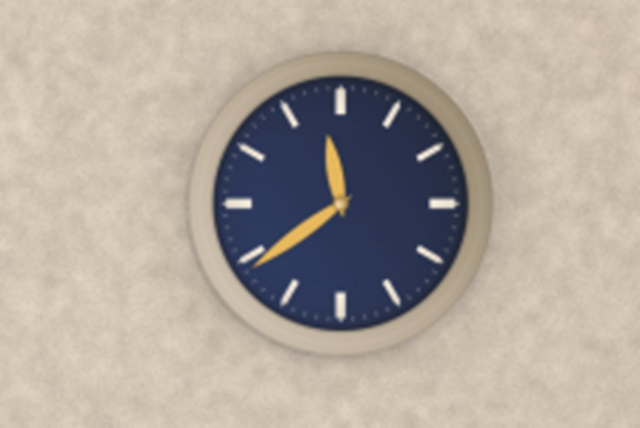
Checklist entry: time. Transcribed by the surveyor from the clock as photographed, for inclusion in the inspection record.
11:39
